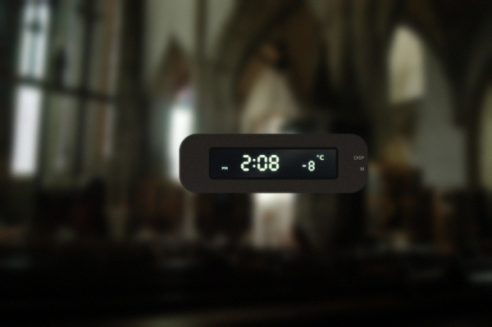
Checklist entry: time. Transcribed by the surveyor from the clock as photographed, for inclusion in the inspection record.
2:08
